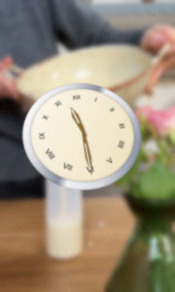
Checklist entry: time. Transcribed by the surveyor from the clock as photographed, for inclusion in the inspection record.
11:30
